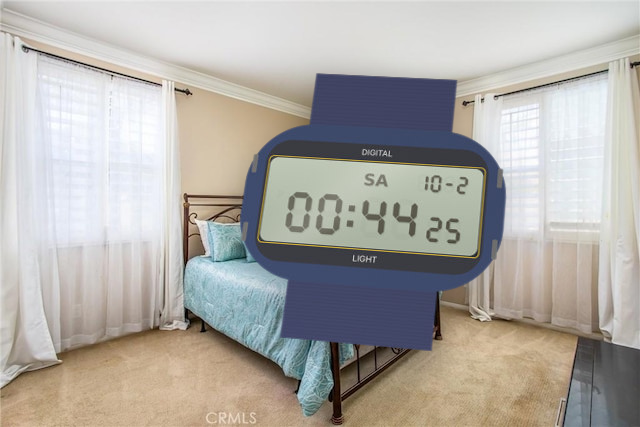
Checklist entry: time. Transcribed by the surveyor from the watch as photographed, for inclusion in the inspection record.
0:44:25
